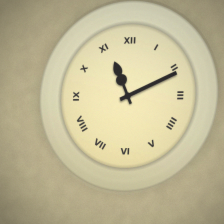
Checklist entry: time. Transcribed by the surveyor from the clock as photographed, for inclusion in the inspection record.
11:11
